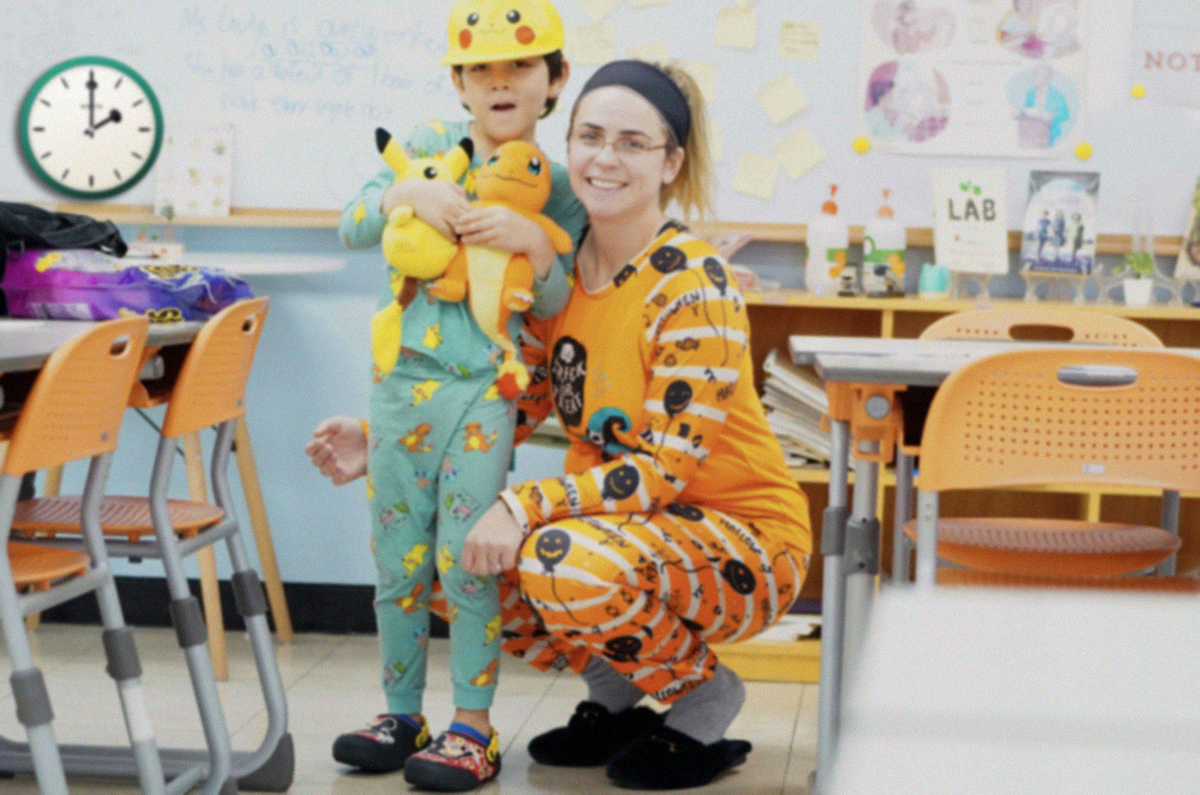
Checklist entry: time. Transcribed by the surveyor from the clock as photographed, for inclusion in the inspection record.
2:00
